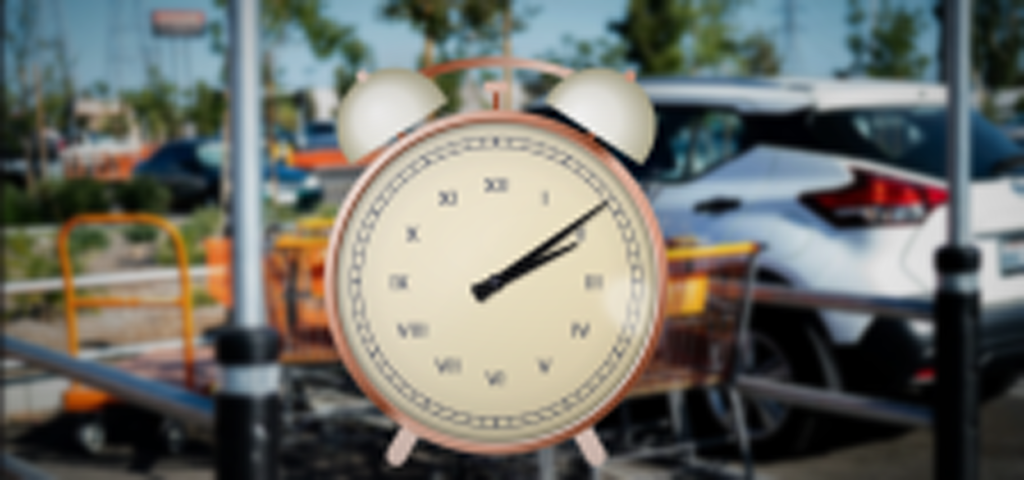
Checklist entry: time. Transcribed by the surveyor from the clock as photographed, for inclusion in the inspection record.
2:09
